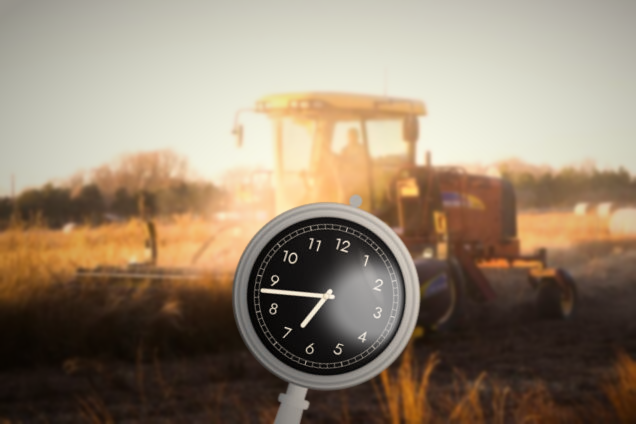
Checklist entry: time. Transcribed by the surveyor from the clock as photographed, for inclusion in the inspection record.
6:43
